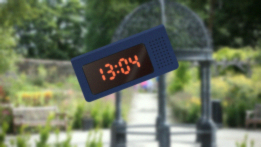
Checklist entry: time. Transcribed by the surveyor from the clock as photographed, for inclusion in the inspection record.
13:04
